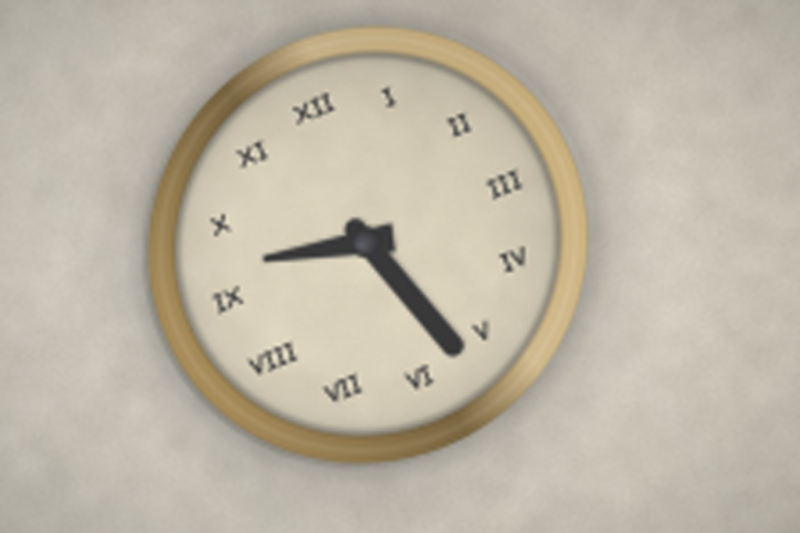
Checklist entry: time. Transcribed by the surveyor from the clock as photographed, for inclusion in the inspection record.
9:27
